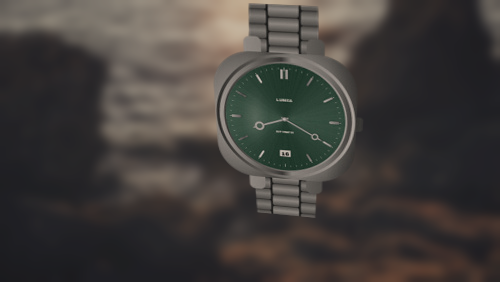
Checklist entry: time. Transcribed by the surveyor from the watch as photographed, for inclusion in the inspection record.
8:20
